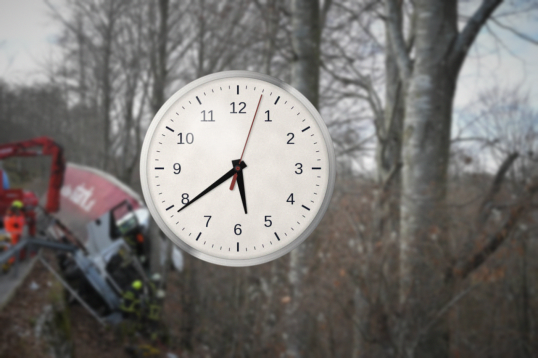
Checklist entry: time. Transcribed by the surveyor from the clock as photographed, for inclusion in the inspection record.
5:39:03
